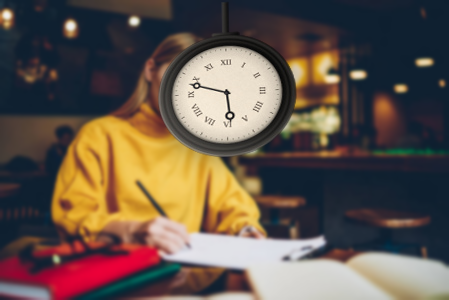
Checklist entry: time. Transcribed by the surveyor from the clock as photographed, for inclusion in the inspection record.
5:48
